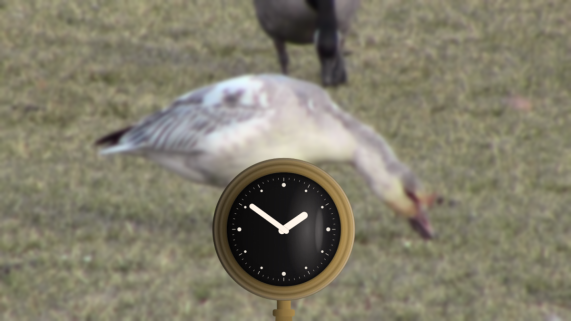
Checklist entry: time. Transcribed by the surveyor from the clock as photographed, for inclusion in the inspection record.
1:51
